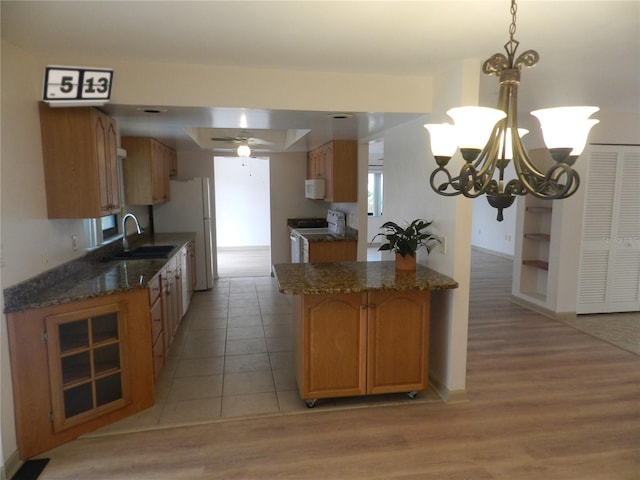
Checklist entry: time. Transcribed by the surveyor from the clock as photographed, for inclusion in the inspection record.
5:13
